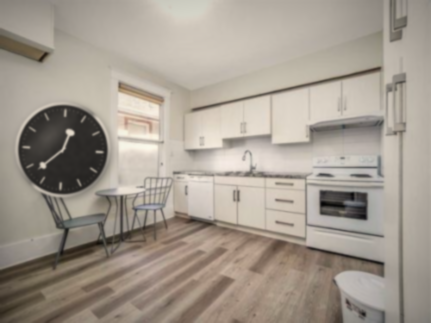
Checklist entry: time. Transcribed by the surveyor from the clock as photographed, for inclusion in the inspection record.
12:38
